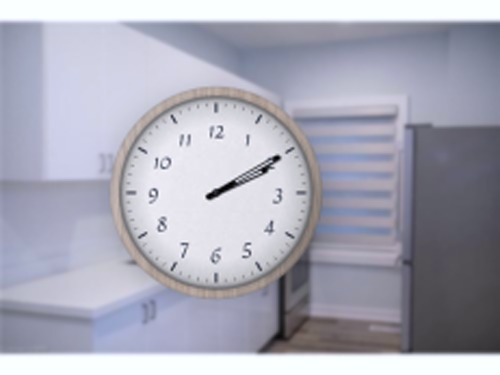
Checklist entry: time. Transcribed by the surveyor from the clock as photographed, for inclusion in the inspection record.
2:10
